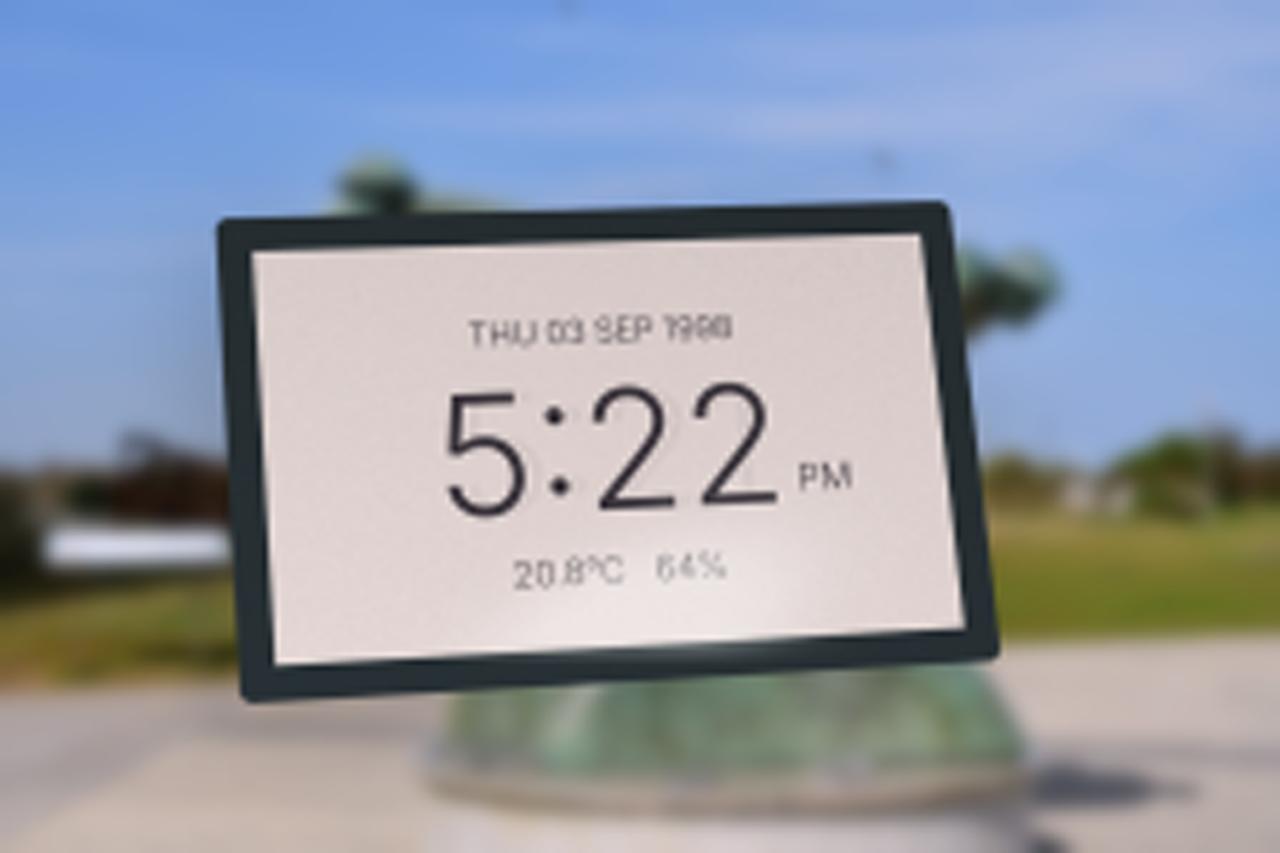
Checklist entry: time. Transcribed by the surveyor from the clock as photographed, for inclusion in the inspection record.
5:22
